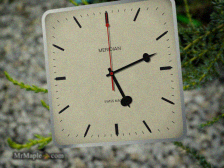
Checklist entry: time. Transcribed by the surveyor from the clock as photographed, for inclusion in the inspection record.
5:12:00
